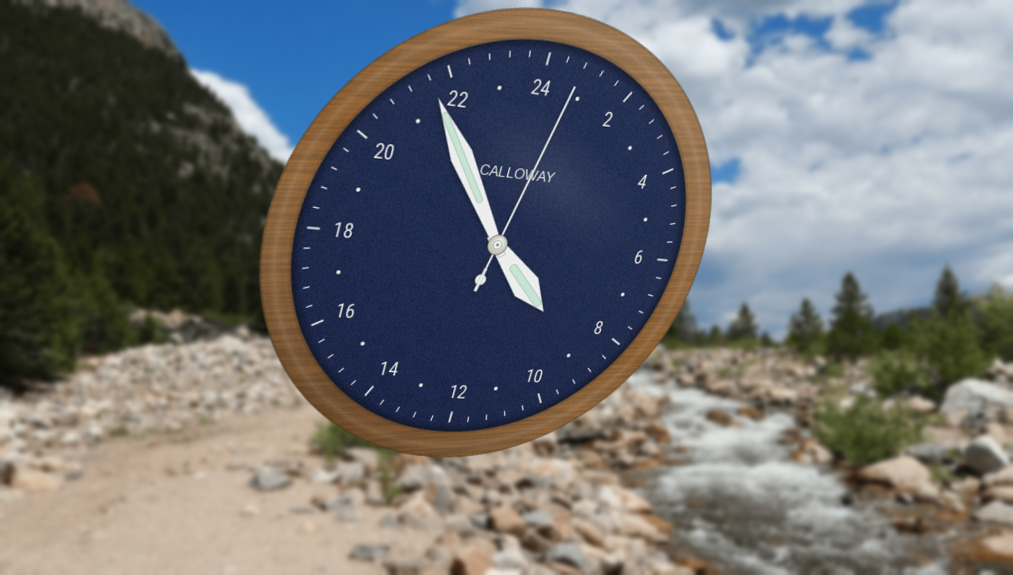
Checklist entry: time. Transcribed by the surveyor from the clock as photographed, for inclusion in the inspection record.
8:54:02
